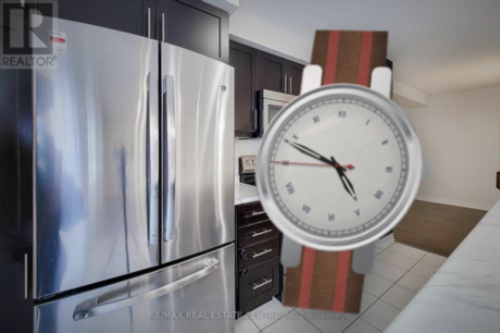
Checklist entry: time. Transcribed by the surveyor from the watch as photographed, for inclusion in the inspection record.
4:48:45
